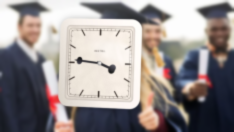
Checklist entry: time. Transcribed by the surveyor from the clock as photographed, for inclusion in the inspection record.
3:46
